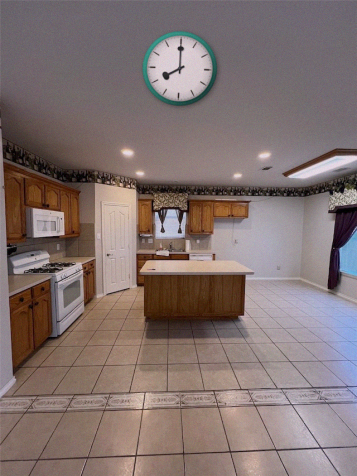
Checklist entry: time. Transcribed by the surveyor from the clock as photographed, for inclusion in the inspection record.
8:00
